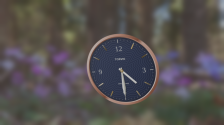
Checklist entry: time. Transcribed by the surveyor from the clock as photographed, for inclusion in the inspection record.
4:30
